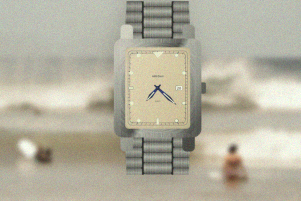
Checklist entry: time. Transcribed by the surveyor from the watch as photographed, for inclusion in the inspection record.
7:22
